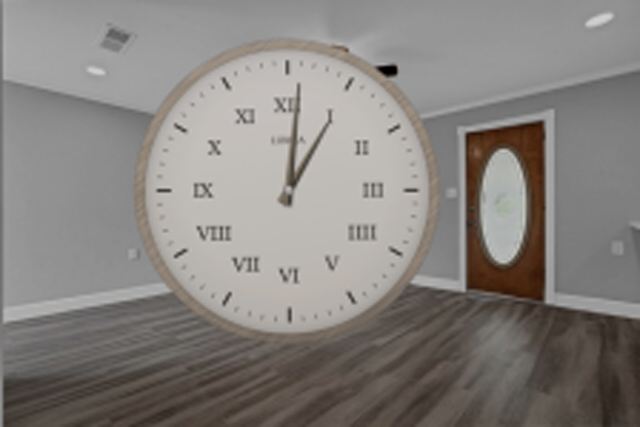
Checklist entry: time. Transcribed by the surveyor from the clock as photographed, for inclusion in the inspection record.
1:01
